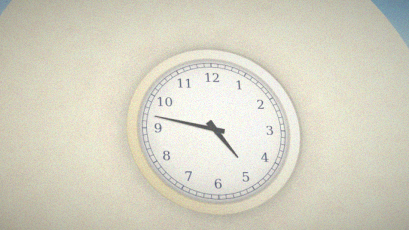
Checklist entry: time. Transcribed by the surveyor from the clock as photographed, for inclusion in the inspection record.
4:47
